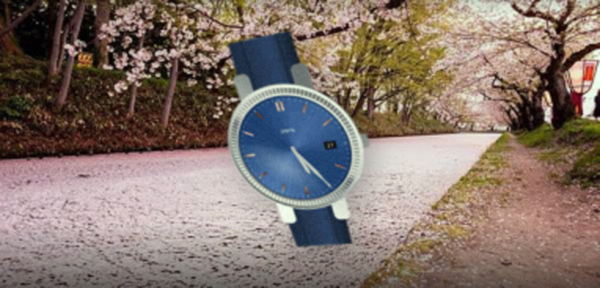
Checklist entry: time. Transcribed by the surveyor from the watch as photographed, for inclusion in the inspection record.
5:25
